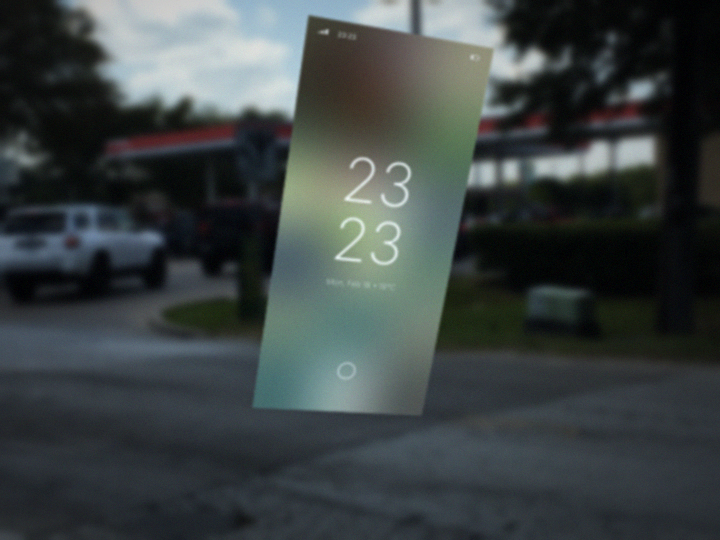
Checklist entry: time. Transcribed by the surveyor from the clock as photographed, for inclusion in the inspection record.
23:23
